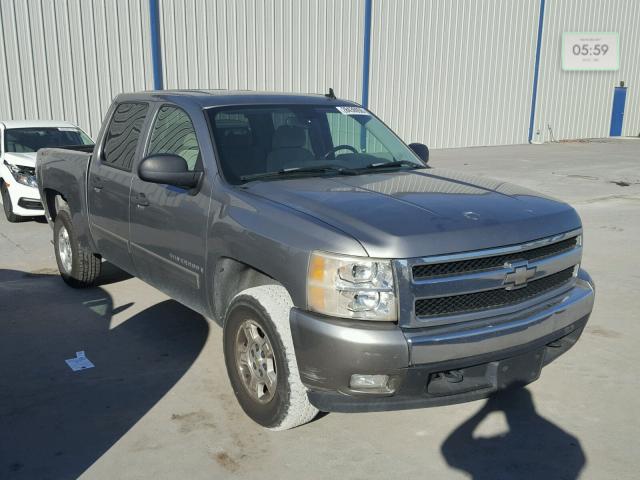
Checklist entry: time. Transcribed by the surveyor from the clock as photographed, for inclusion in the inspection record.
5:59
